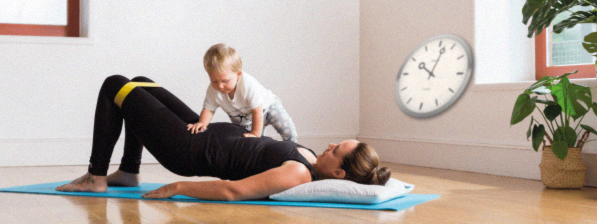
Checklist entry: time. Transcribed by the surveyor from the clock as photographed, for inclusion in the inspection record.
10:02
